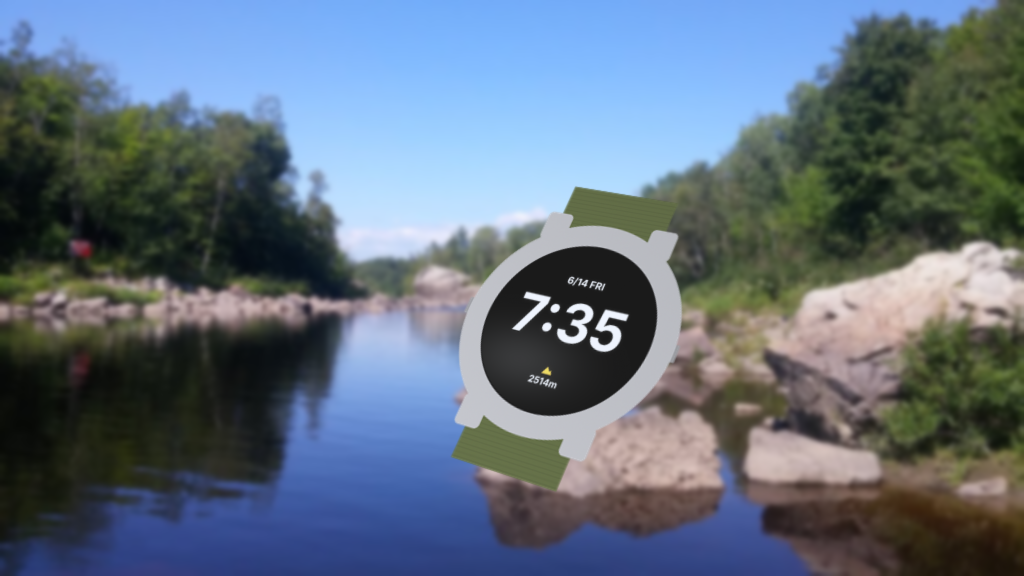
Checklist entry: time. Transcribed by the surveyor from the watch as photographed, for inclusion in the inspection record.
7:35
